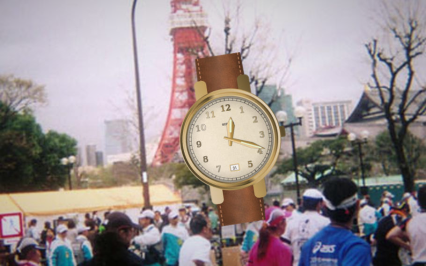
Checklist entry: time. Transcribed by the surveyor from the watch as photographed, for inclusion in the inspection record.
12:19
